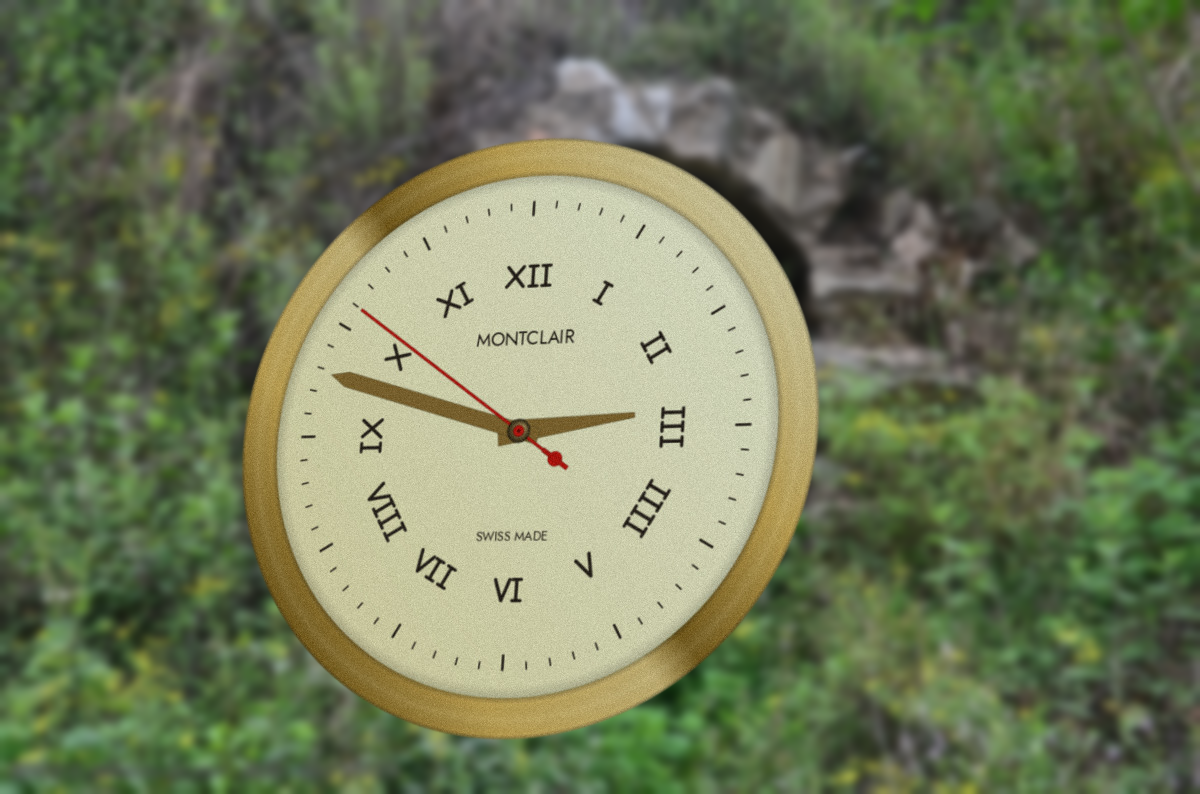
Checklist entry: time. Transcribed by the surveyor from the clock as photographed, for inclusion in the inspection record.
2:47:51
